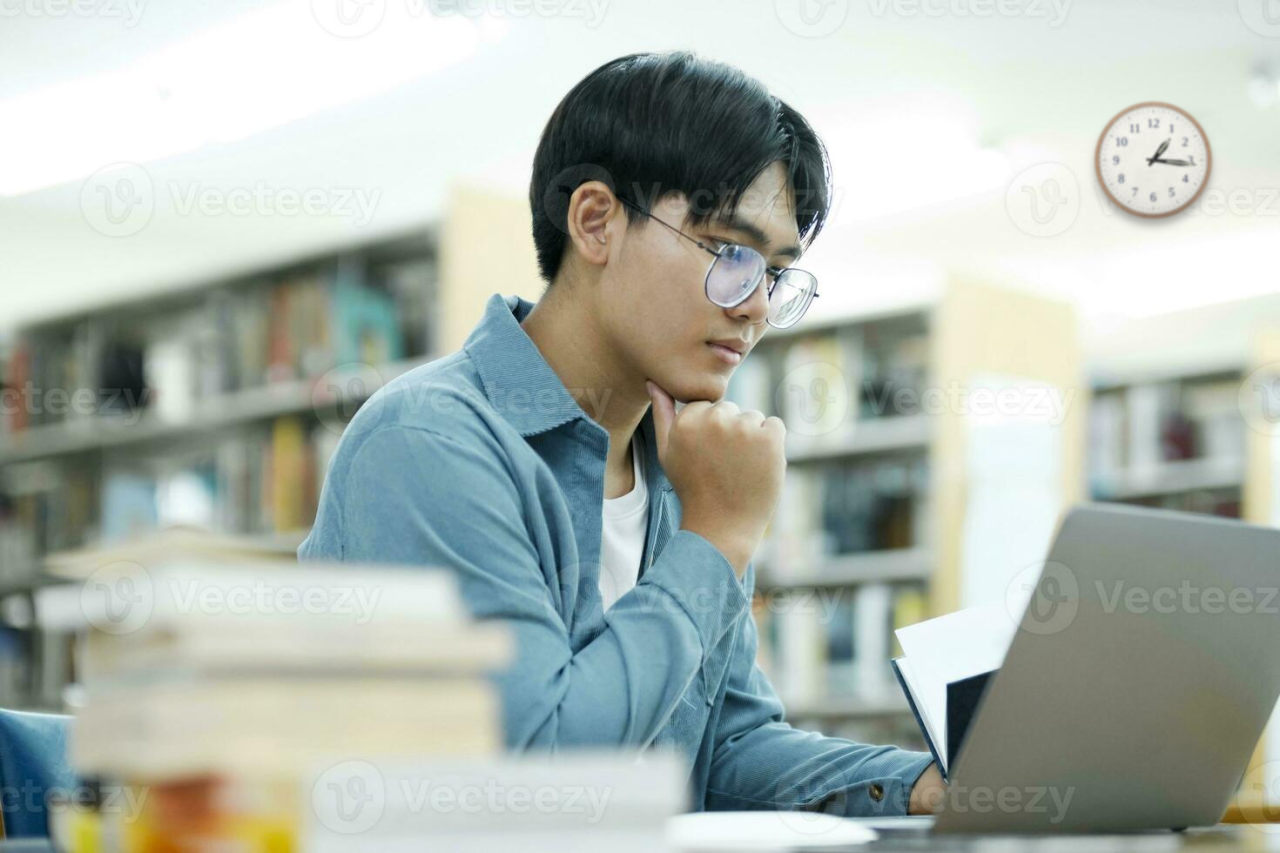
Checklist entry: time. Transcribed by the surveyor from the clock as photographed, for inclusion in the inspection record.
1:16
